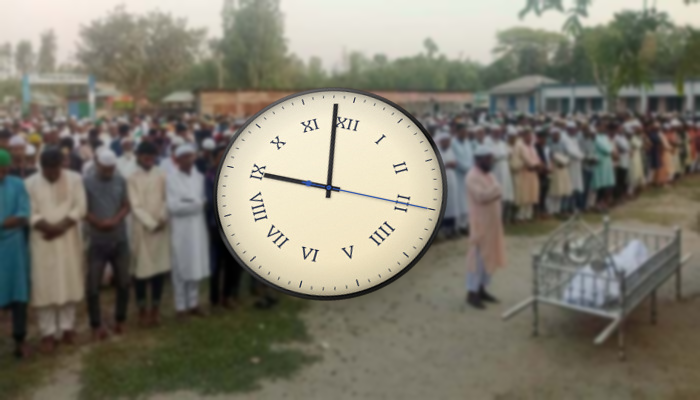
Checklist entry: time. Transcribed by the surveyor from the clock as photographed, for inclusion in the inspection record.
8:58:15
